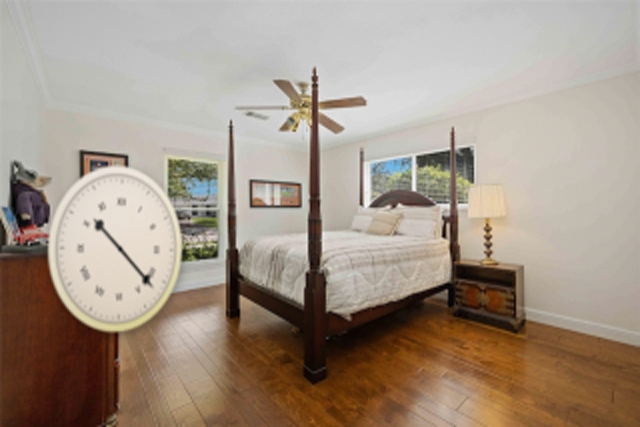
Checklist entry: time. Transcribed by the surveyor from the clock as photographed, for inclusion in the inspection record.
10:22
